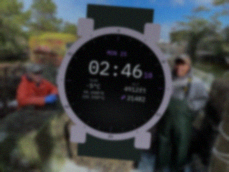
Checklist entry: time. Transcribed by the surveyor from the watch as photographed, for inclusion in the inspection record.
2:46
